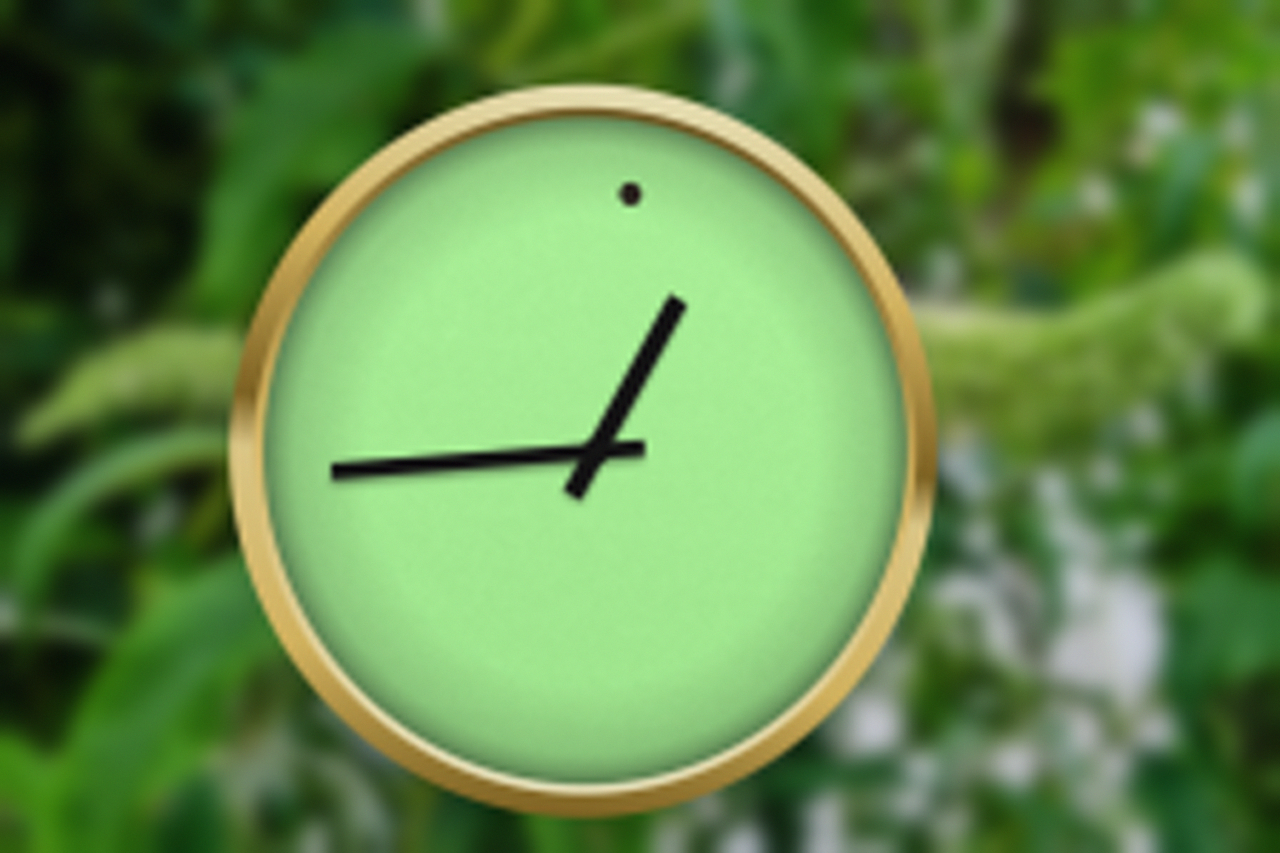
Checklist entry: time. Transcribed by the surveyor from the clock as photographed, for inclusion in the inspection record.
12:43
